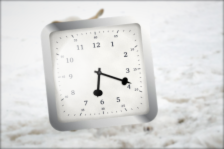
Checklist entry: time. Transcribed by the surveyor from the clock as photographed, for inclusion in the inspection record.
6:19
